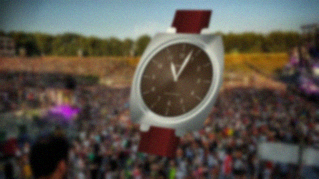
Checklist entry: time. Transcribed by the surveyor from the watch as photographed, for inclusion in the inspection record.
11:03
